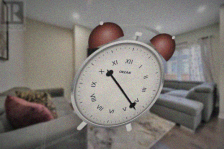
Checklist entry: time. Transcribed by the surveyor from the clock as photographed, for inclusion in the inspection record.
10:22
